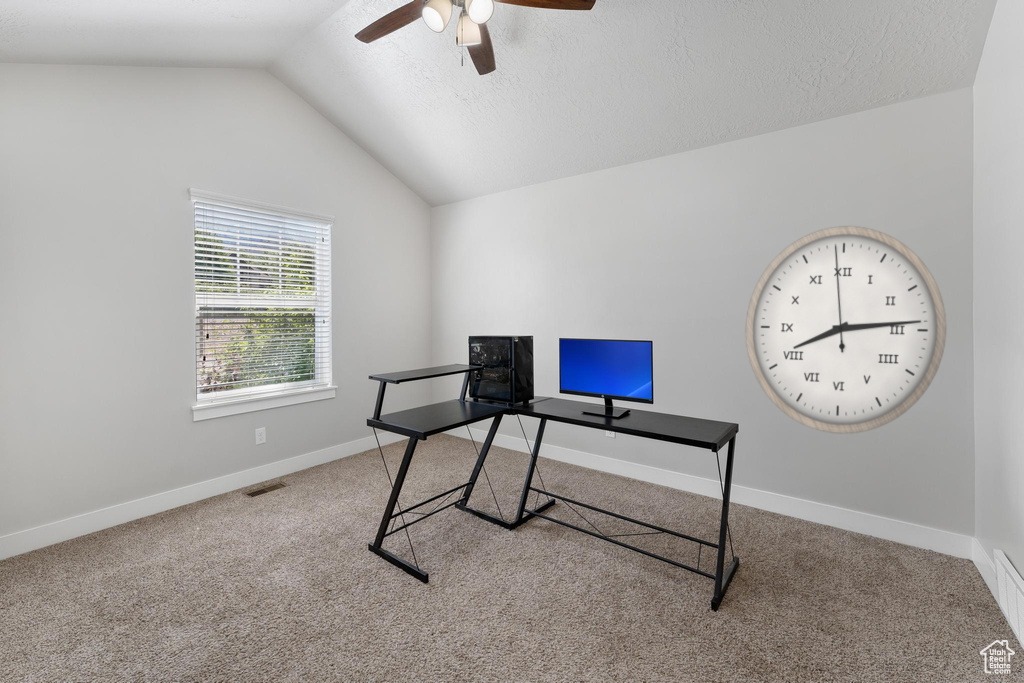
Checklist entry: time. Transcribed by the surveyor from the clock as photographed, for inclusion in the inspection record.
8:13:59
